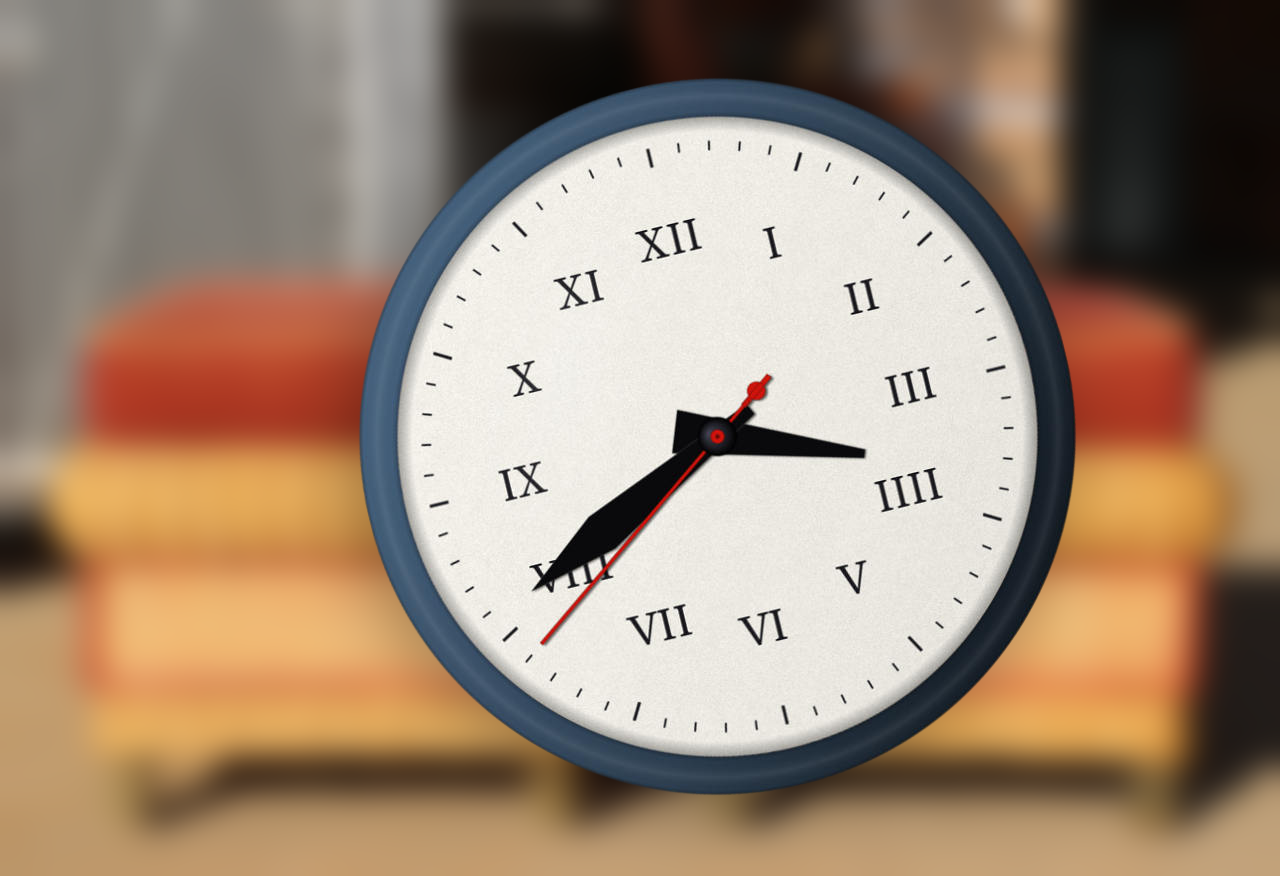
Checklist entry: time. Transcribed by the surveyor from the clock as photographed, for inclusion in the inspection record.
3:40:39
